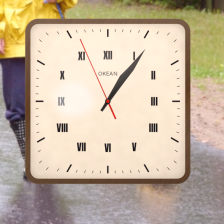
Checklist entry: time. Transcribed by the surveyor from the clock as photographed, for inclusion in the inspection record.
1:05:56
